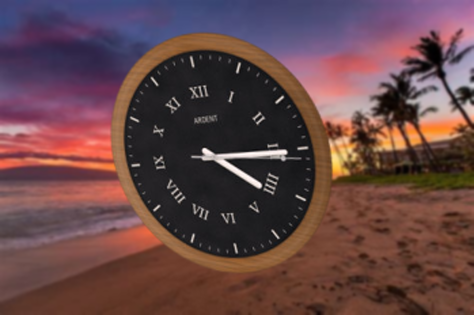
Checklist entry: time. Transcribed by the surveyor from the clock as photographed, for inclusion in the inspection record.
4:15:16
